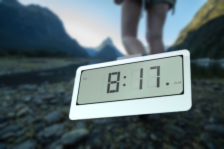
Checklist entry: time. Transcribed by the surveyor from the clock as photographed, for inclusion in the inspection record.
8:17
